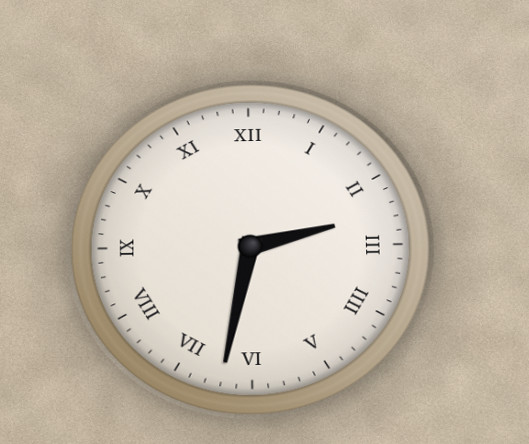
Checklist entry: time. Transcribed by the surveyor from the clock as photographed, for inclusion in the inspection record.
2:32
